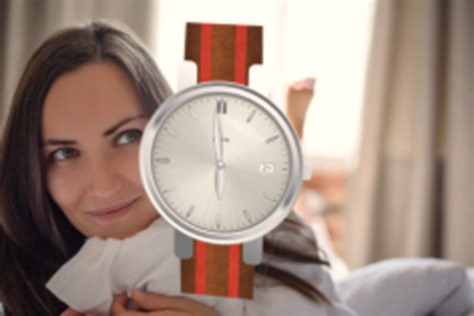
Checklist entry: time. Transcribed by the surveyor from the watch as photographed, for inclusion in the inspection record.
5:59
